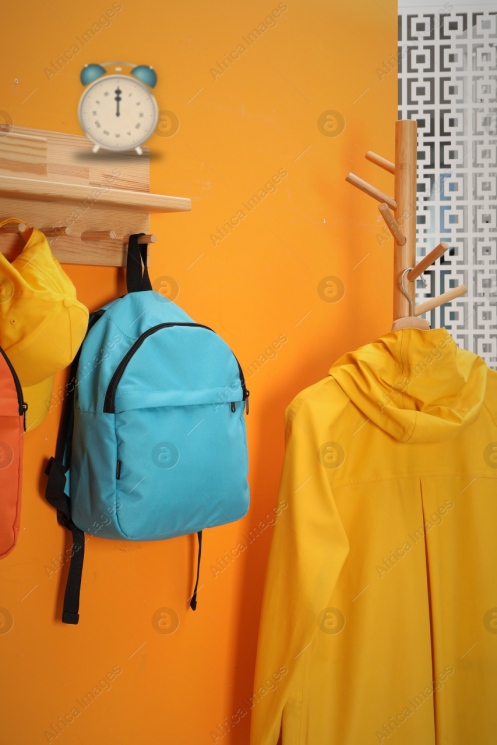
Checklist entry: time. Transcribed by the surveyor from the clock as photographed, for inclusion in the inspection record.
12:00
